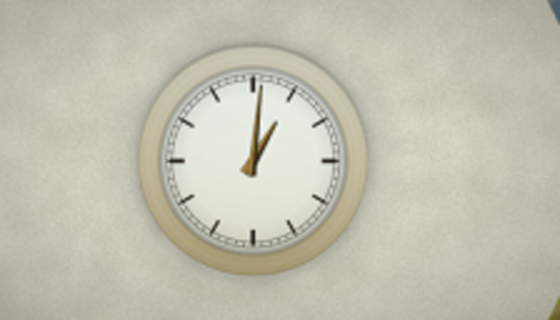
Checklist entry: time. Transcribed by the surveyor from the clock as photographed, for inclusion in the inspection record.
1:01
